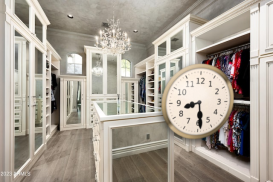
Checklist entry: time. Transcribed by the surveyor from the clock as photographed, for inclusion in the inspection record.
8:29
